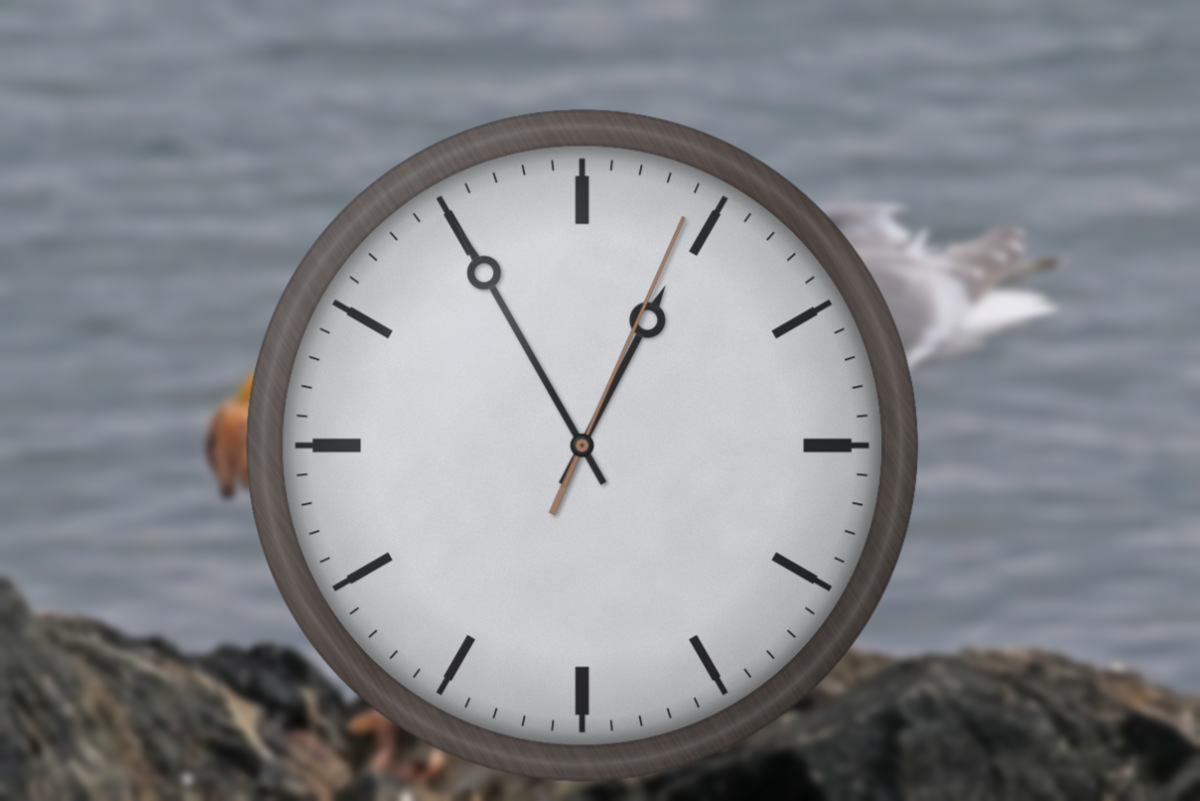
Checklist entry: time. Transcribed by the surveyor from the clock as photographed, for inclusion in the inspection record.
12:55:04
